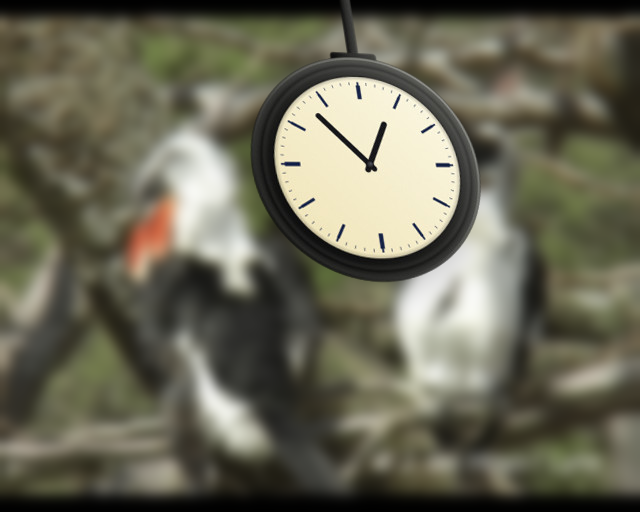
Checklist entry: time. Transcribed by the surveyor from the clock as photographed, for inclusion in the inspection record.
12:53
